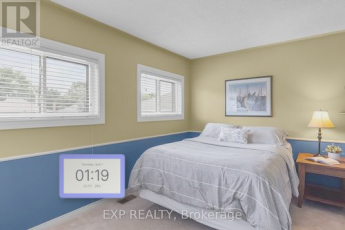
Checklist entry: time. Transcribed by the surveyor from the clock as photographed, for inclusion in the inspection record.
1:19
